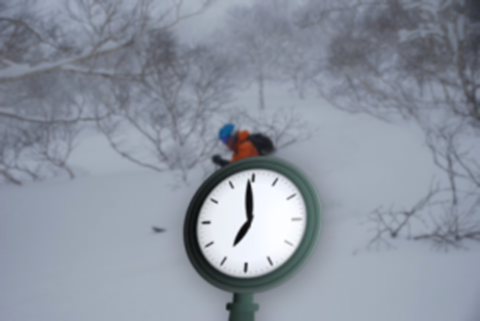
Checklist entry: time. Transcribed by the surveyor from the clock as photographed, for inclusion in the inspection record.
6:59
